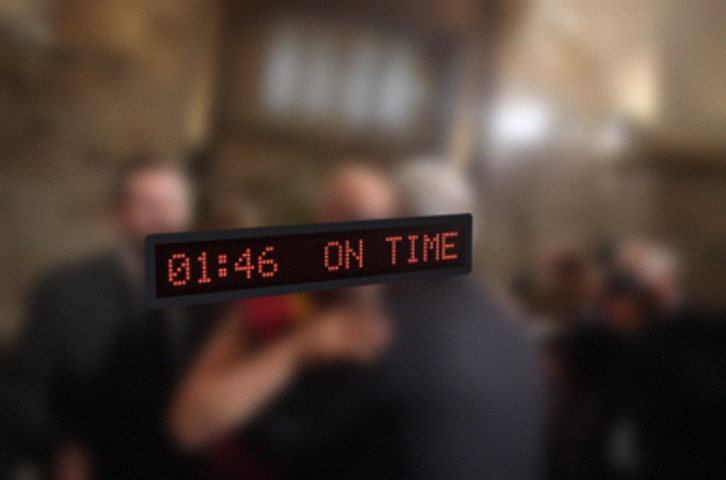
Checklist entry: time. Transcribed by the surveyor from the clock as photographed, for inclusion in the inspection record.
1:46
